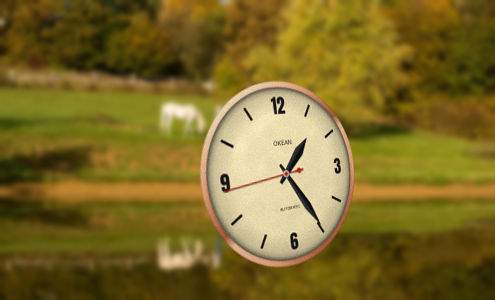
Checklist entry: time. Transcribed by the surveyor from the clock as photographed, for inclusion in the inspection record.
1:24:44
